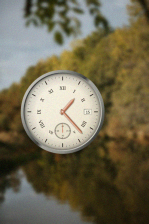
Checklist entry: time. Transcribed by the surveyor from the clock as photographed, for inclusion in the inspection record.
1:23
